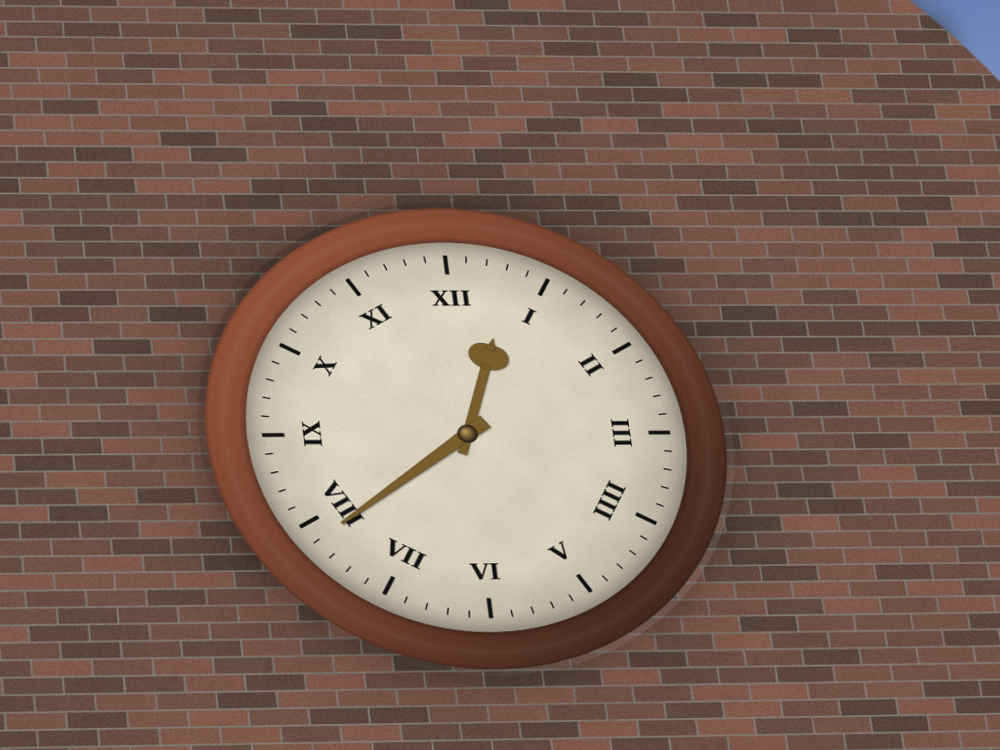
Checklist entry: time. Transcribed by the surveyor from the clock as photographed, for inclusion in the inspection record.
12:39
